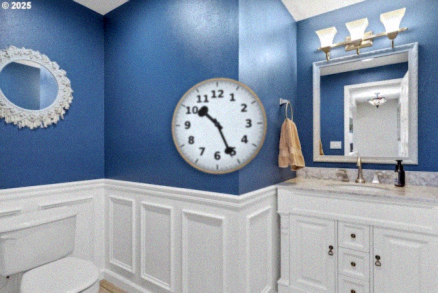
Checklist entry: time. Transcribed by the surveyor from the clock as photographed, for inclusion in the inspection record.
10:26
